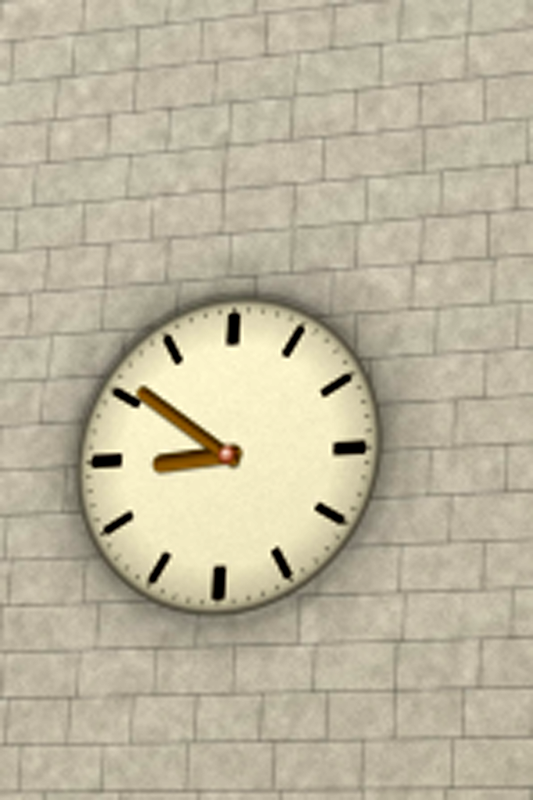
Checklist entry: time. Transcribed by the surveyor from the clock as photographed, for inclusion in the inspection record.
8:51
